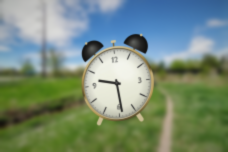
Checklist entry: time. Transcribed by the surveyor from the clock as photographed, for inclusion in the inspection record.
9:29
